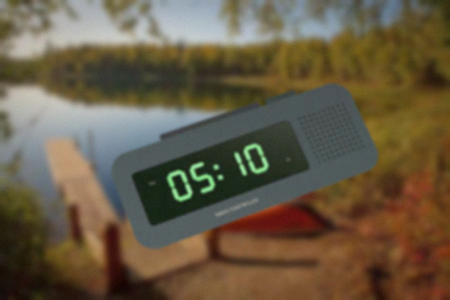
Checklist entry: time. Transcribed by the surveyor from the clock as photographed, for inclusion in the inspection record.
5:10
